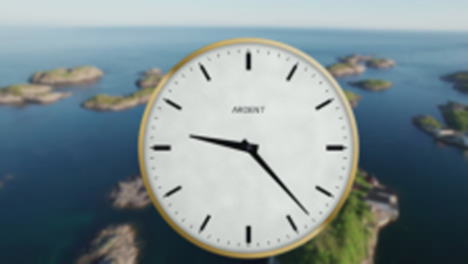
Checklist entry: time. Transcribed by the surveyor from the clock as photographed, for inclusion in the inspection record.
9:23
